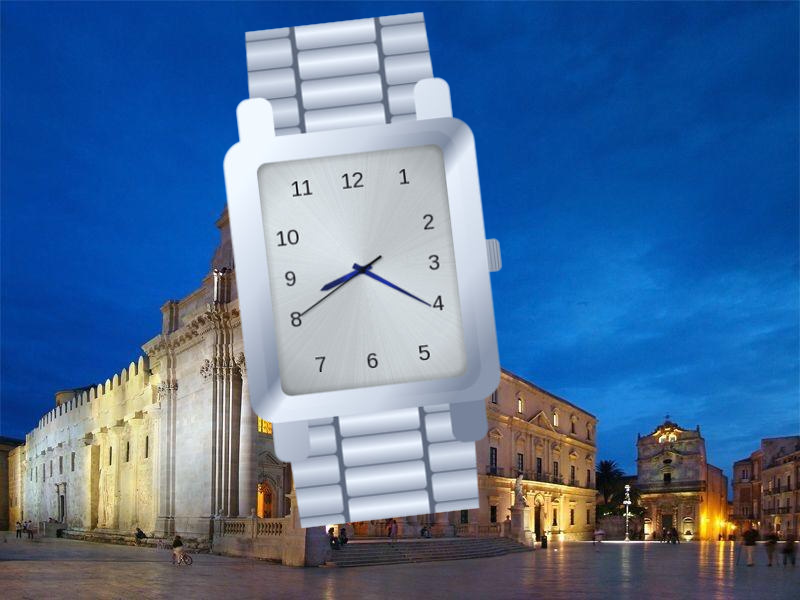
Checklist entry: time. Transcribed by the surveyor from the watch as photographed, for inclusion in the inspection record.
8:20:40
